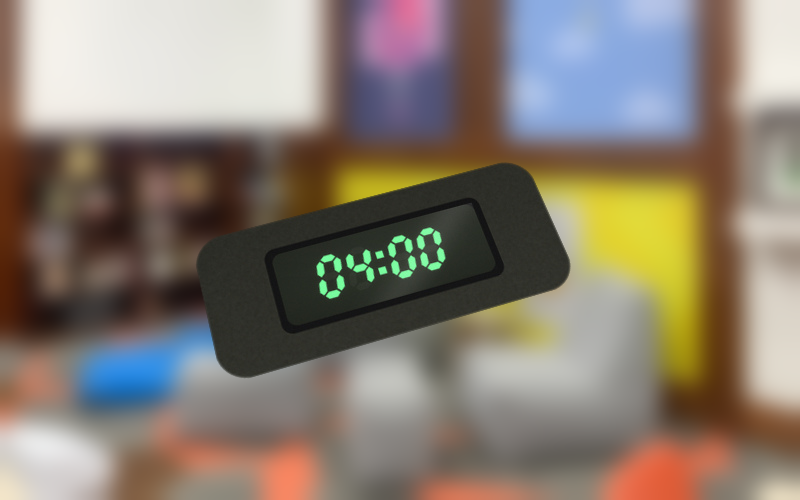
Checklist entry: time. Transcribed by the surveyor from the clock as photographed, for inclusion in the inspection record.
4:00
